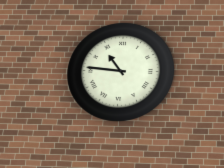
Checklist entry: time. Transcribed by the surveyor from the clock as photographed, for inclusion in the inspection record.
10:46
